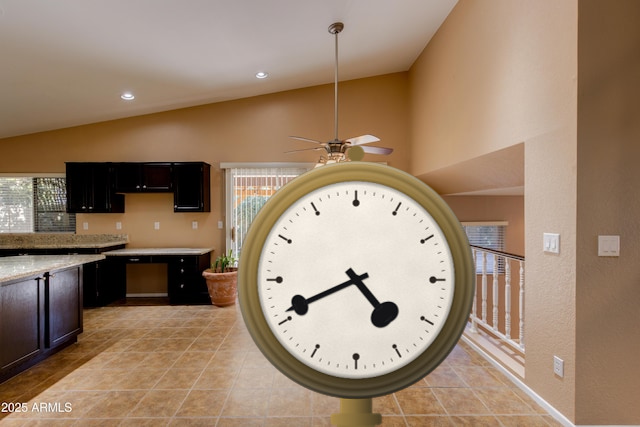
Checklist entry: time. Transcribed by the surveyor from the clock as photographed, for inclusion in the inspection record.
4:41
